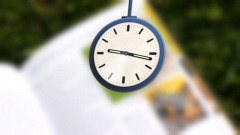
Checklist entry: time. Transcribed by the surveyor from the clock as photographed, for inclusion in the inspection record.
9:17
